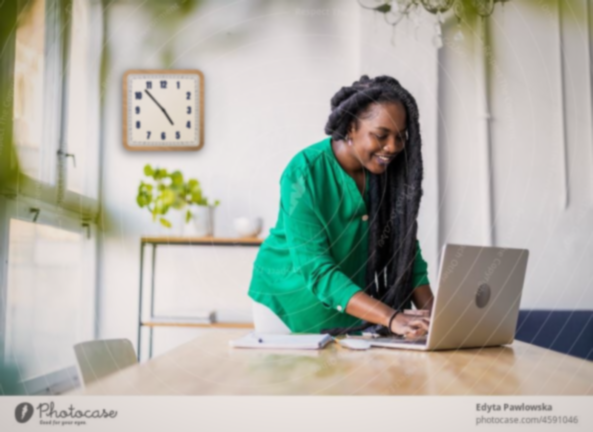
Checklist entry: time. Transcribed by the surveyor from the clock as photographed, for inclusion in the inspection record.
4:53
